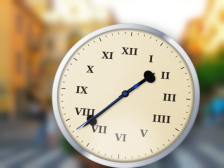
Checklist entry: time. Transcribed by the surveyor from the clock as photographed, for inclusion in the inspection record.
1:37:38
